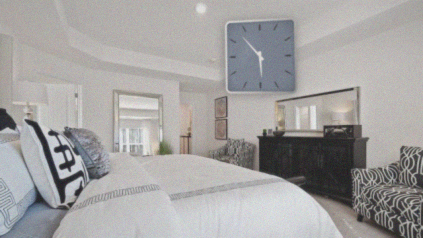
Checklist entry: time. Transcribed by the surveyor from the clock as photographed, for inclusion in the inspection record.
5:53
